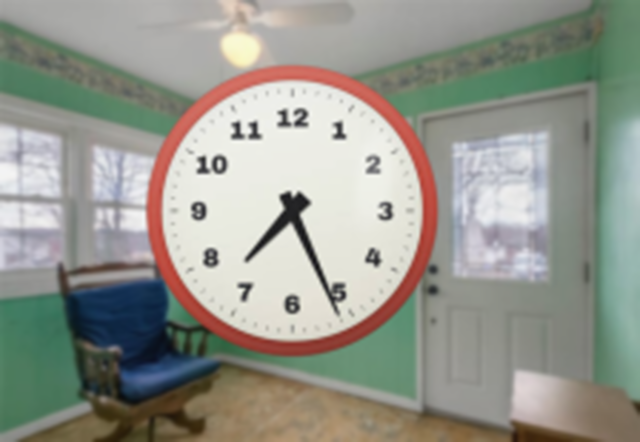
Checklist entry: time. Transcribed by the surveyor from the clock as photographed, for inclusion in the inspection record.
7:26
